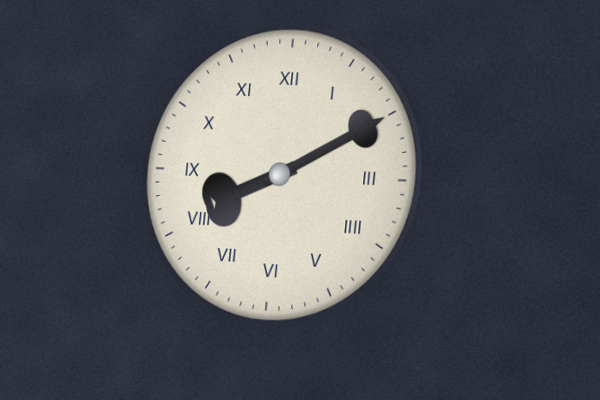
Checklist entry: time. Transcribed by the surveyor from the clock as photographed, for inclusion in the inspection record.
8:10
